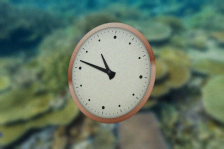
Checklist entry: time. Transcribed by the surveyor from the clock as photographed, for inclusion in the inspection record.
10:47
